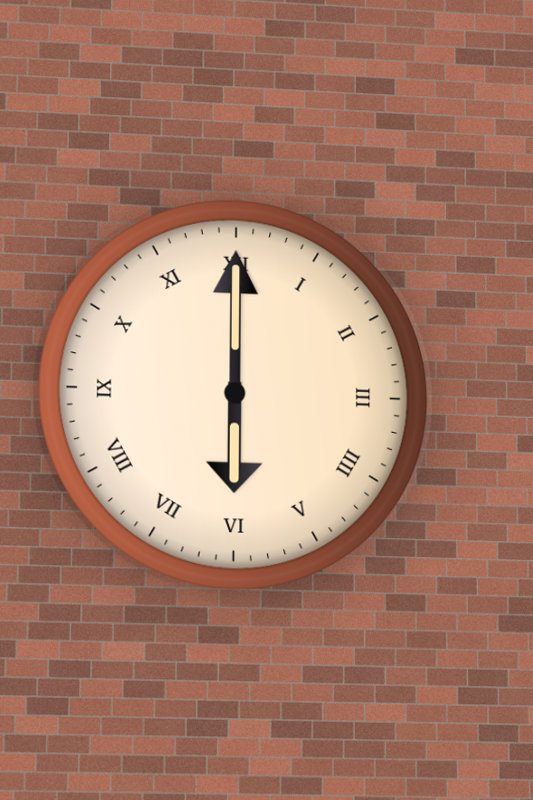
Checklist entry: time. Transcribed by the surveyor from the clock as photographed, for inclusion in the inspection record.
6:00
